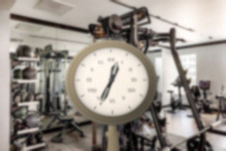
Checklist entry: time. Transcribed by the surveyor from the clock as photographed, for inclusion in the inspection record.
12:34
